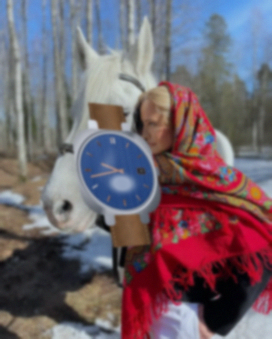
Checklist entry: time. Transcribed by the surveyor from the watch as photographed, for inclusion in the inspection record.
9:43
